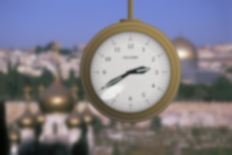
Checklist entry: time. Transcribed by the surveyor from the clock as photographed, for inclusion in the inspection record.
2:40
